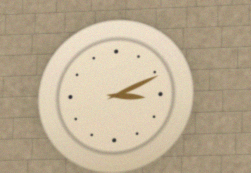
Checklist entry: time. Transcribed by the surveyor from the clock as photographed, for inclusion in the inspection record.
3:11
